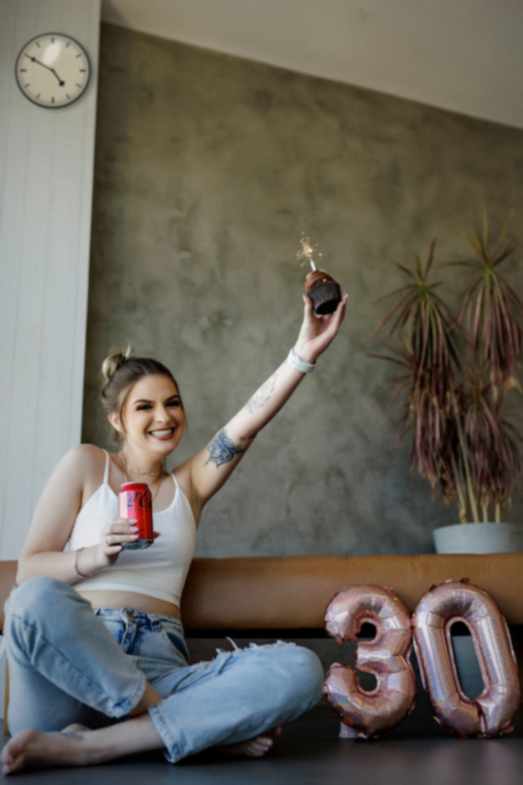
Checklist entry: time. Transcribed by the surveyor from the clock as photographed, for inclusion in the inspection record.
4:50
